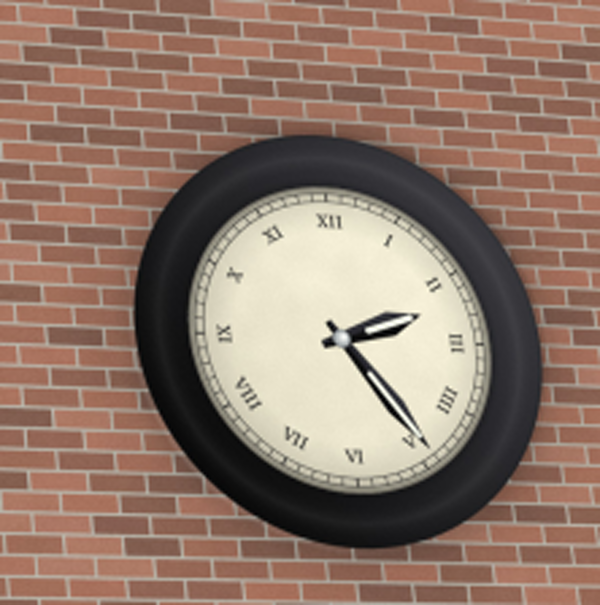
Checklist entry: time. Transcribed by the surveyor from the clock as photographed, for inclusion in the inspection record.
2:24
